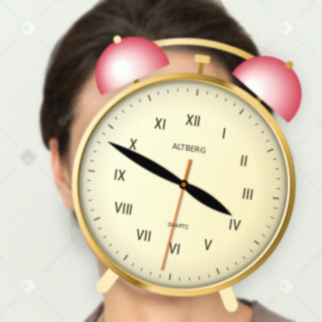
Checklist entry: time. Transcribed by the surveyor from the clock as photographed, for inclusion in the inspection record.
3:48:31
